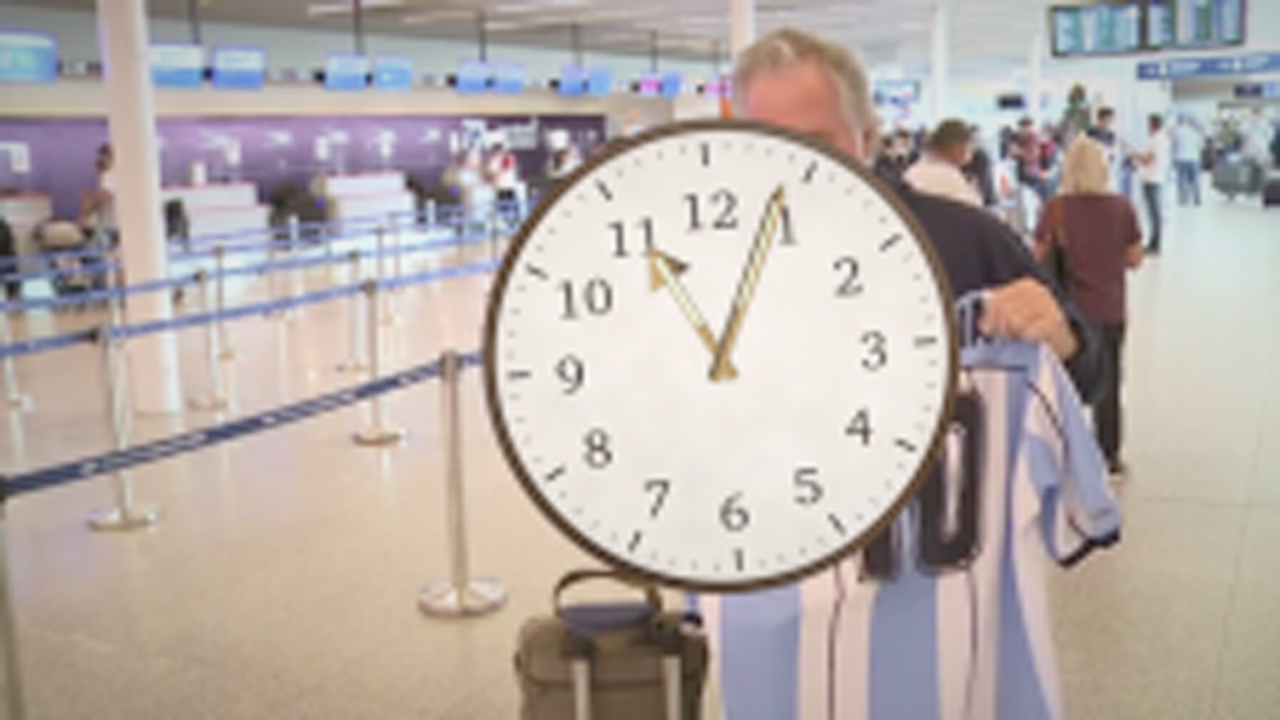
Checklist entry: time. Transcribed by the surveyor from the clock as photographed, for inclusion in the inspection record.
11:04
